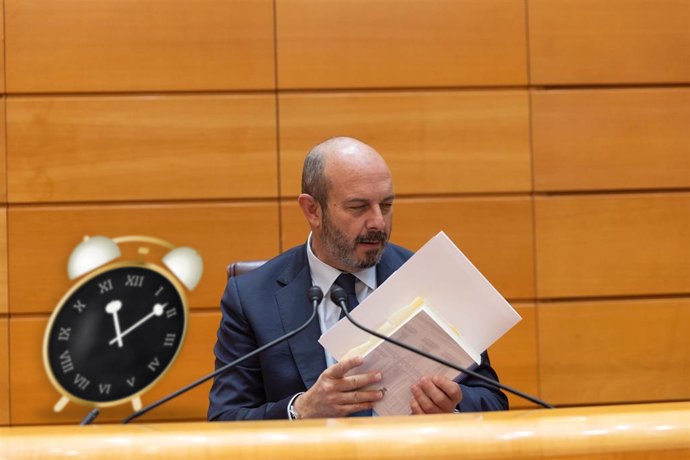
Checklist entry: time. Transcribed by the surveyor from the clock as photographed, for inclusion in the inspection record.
11:08
